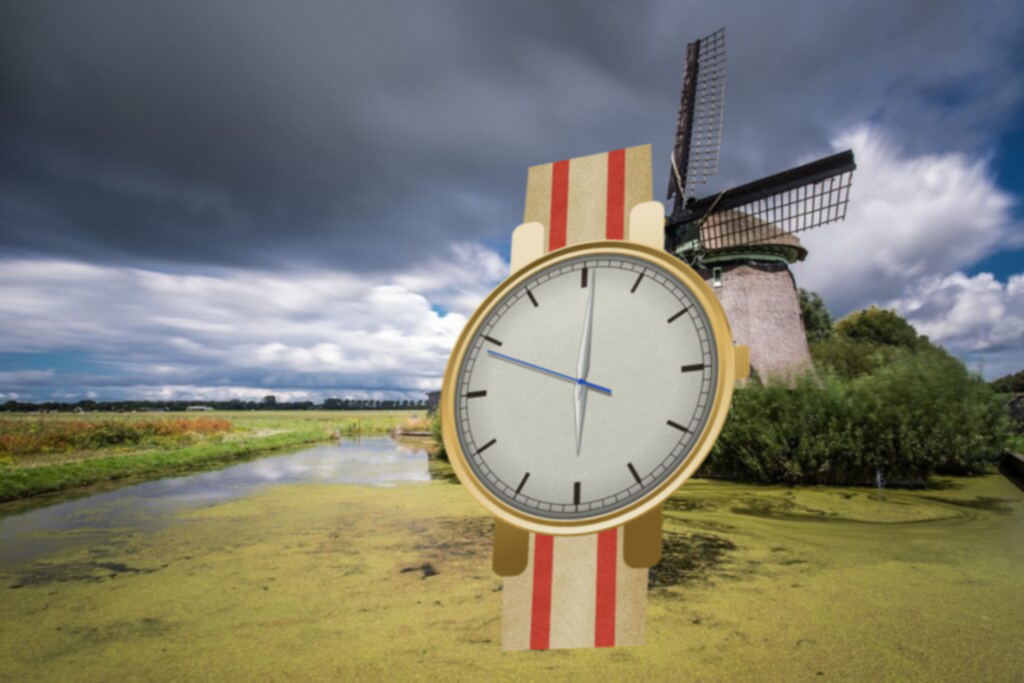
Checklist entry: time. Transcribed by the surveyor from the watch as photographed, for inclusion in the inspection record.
6:00:49
